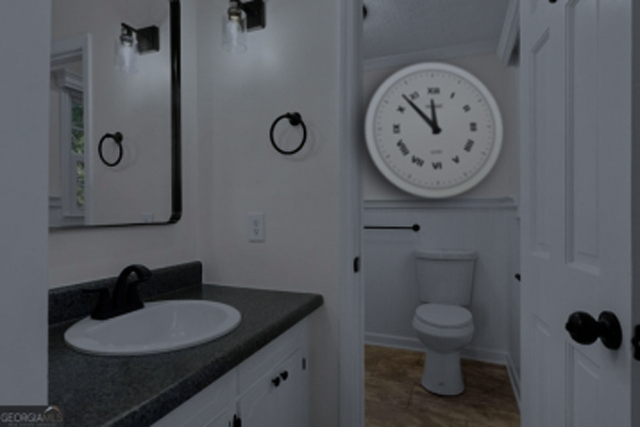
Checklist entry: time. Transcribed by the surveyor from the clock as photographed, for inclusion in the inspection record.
11:53
